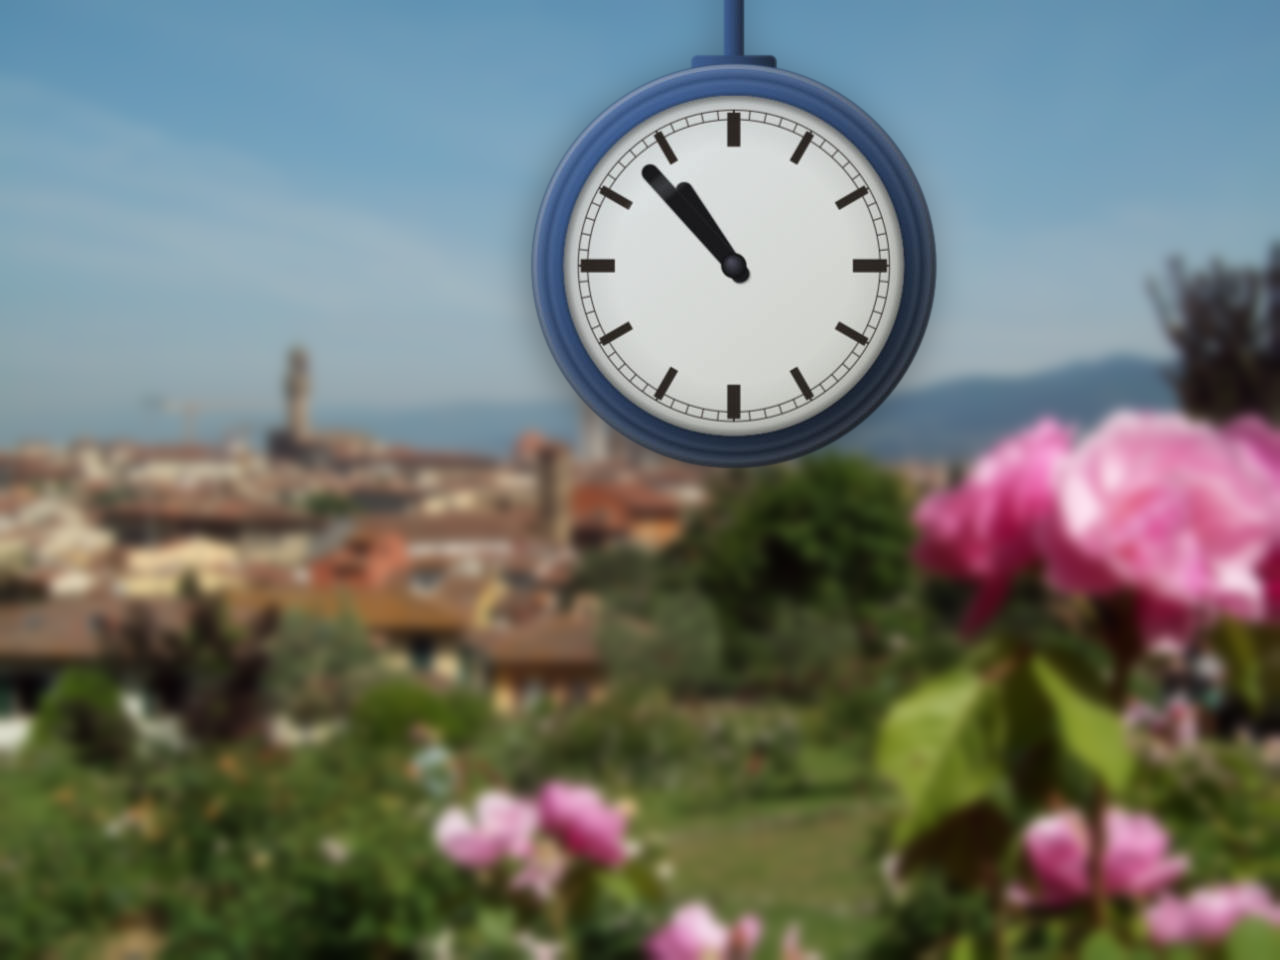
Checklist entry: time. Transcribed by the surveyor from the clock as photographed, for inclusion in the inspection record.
10:53
